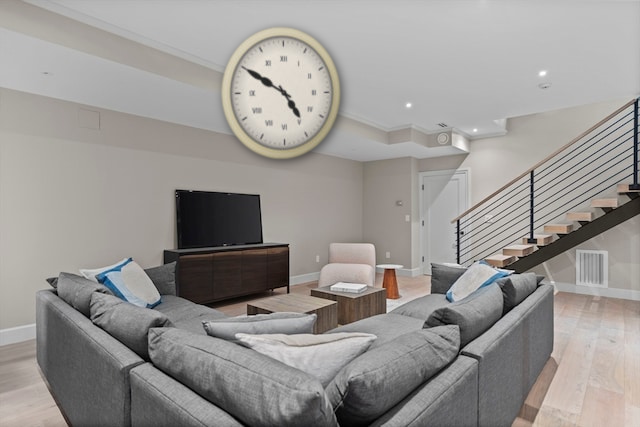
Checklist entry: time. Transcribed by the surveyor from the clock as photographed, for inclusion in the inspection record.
4:50
